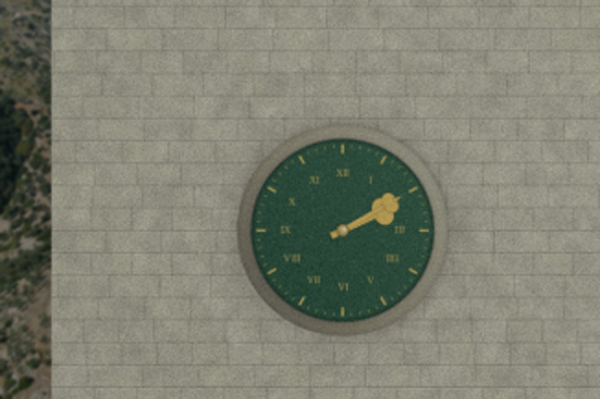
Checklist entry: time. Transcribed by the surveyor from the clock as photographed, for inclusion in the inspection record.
2:10
